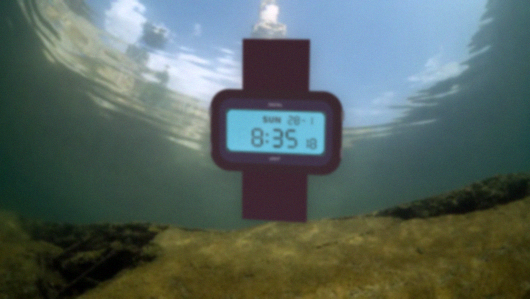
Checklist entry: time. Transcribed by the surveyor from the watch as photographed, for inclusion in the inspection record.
8:35
